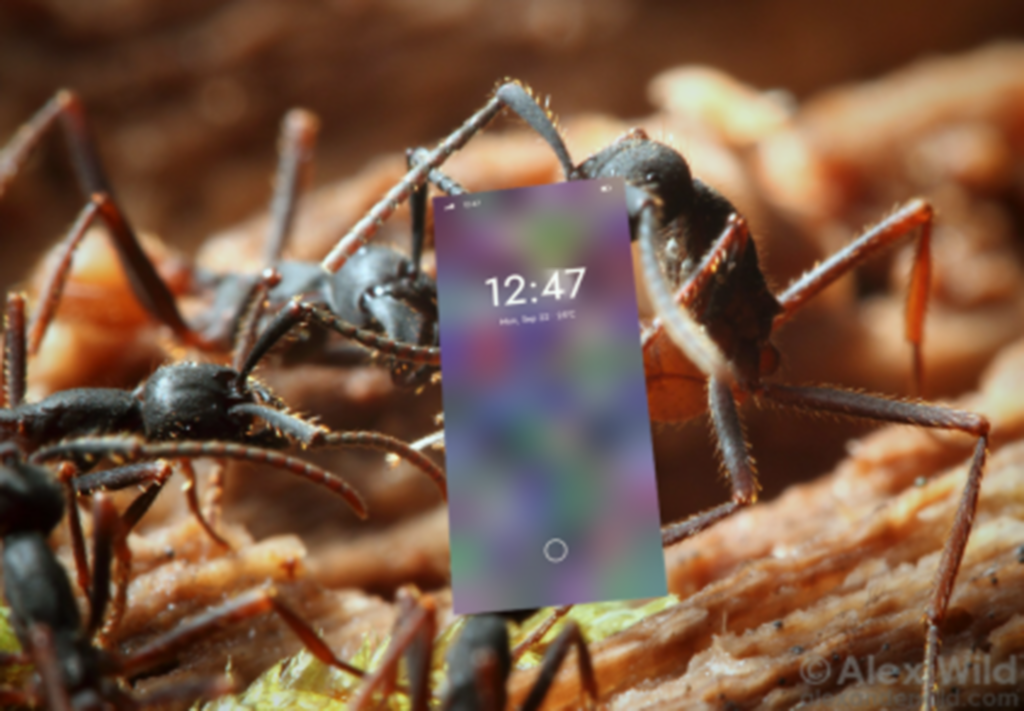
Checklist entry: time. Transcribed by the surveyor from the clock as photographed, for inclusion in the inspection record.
12:47
